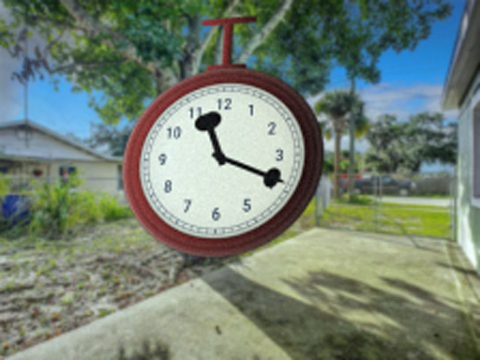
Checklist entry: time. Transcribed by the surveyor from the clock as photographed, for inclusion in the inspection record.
11:19
